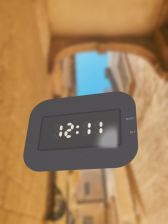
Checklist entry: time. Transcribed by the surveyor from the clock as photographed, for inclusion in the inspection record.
12:11
